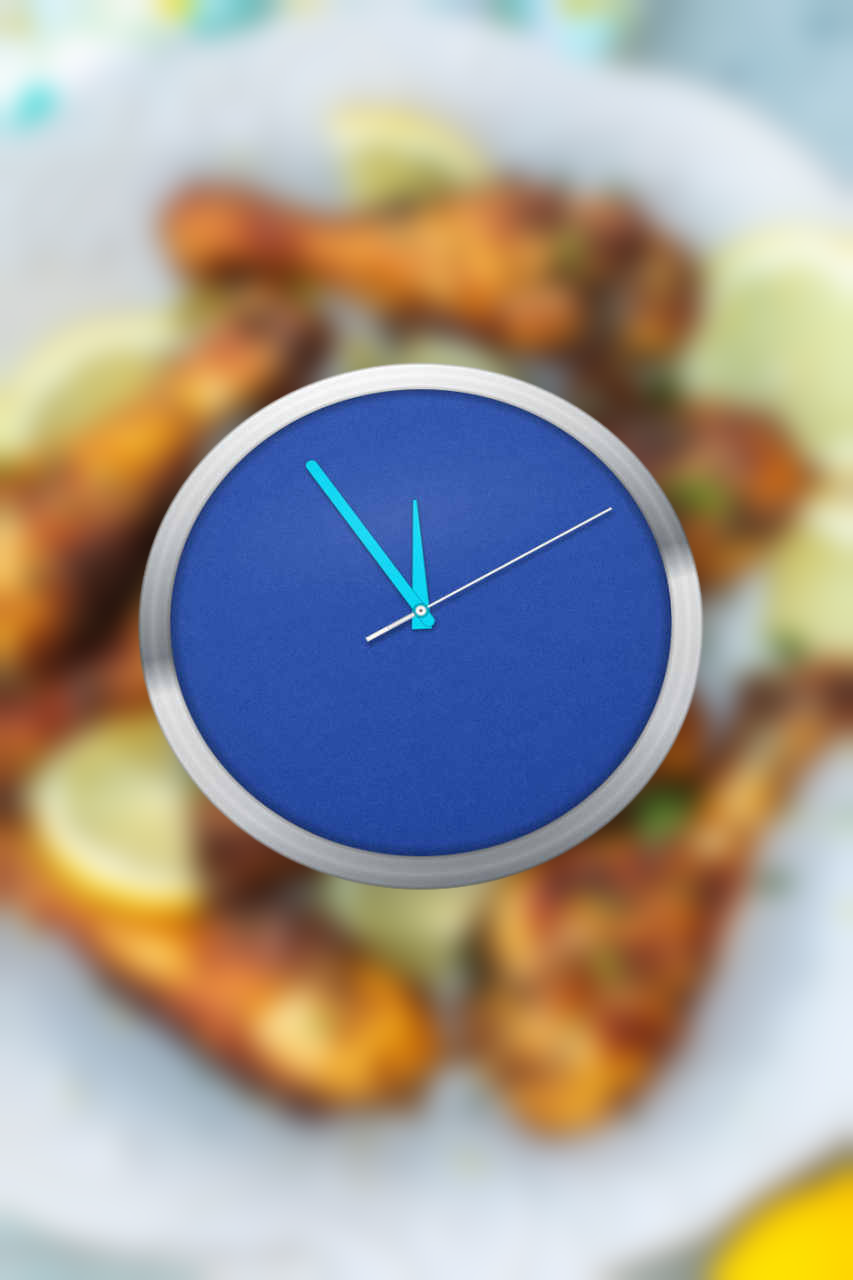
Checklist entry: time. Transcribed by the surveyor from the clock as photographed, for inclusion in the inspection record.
11:54:10
